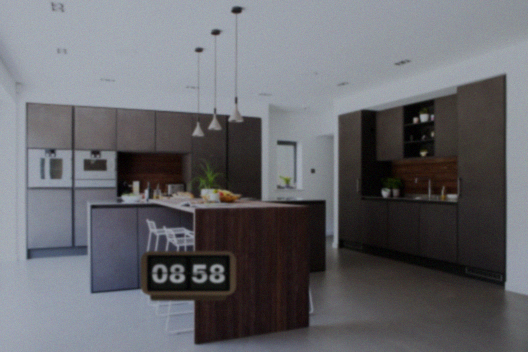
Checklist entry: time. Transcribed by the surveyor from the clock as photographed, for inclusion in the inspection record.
8:58
